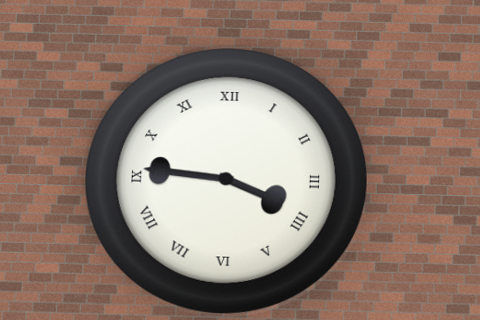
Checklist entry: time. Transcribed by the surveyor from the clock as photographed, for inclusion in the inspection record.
3:46
